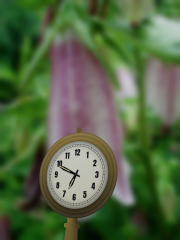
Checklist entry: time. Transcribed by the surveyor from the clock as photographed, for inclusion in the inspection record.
6:49
